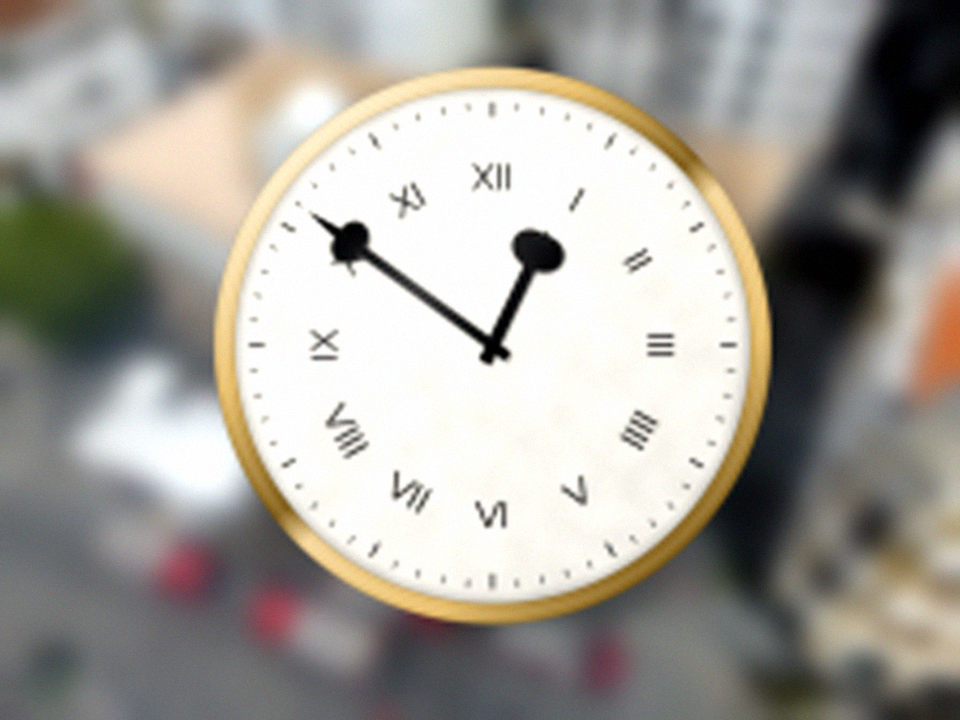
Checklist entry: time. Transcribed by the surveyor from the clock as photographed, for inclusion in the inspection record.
12:51
